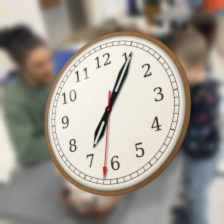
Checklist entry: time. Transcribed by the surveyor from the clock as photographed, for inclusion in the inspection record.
7:05:32
